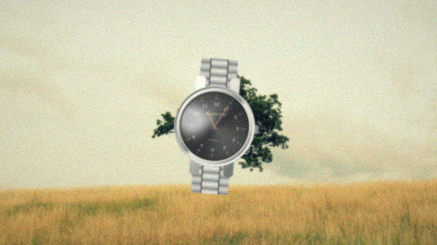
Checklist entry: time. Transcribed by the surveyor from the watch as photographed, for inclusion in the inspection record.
11:05
